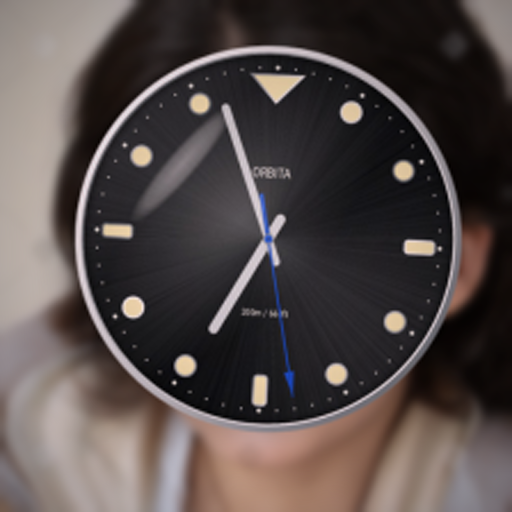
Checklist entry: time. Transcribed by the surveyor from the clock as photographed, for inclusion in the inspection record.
6:56:28
